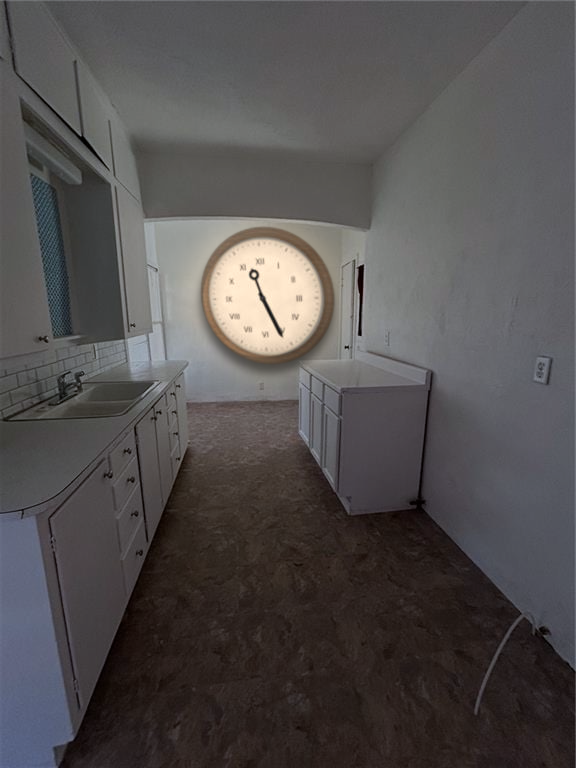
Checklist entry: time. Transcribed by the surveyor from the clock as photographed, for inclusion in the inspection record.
11:26
